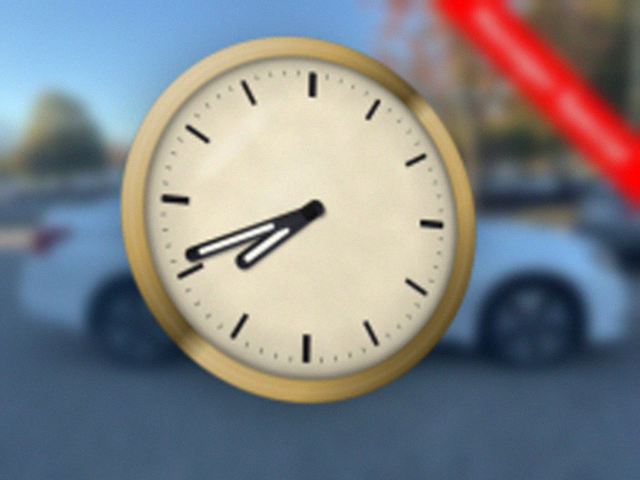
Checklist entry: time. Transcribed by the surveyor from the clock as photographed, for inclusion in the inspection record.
7:41
